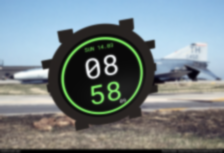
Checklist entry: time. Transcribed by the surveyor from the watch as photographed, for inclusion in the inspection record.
8:58
